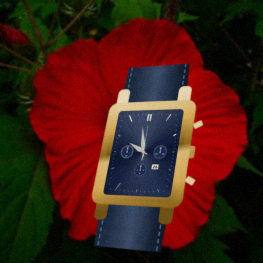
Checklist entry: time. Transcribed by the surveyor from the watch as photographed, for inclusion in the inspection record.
9:58
